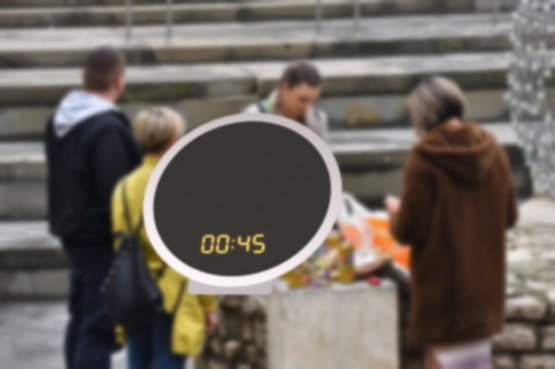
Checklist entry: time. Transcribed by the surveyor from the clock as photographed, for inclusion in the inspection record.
0:45
